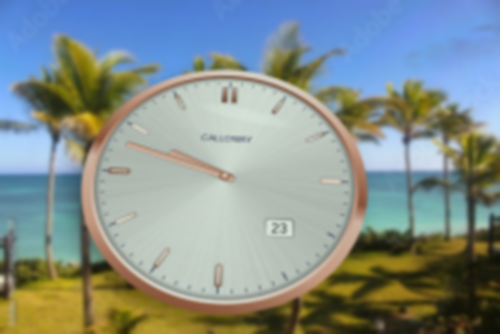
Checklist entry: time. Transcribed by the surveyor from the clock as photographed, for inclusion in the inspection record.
9:48
